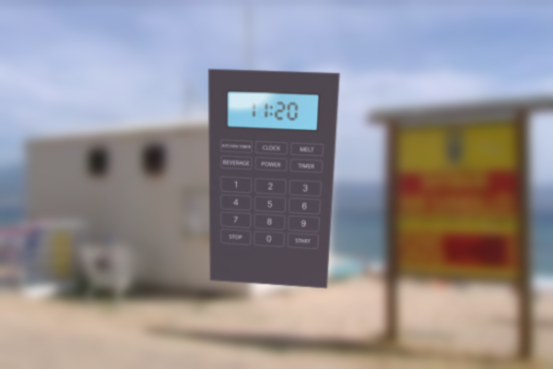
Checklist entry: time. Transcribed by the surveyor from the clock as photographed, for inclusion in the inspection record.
11:20
